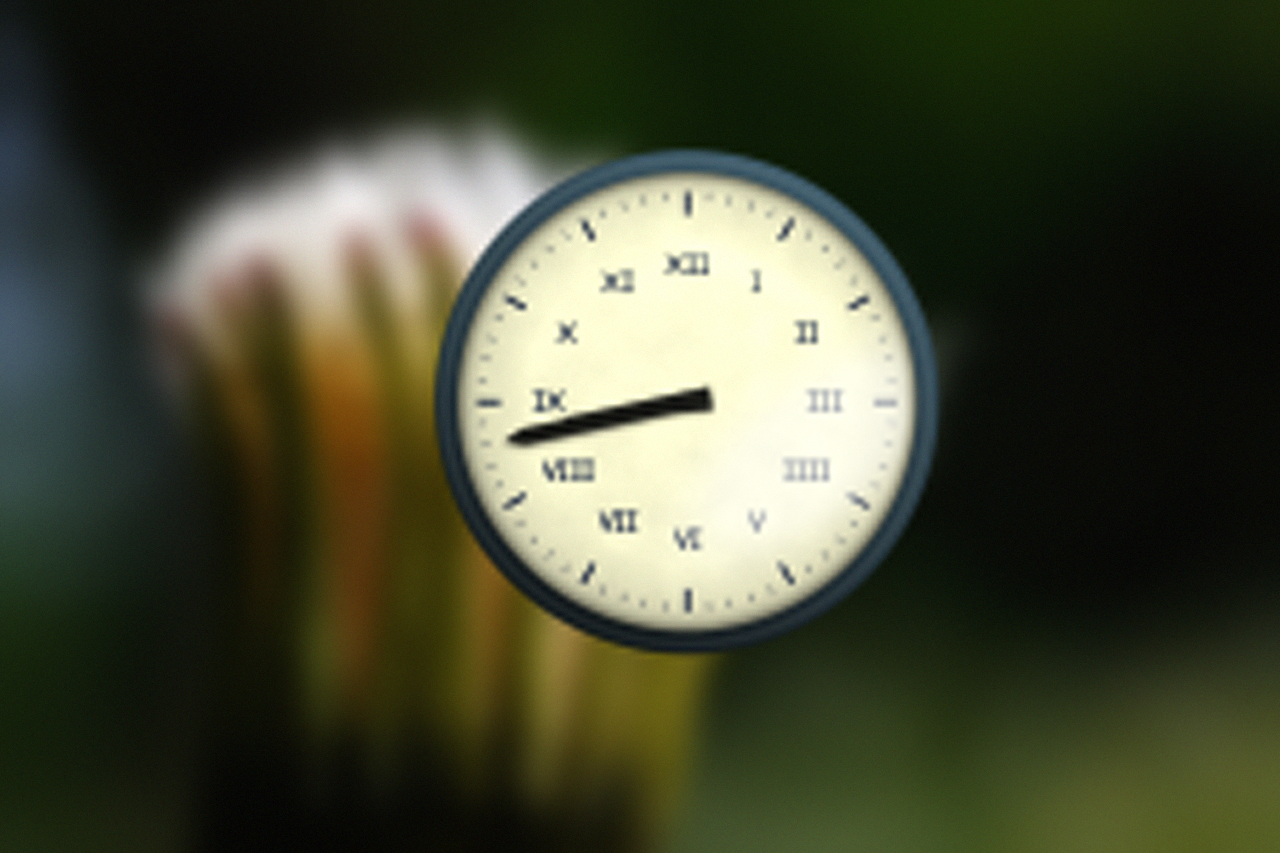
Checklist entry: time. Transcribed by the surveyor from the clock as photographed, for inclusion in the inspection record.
8:43
